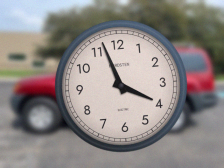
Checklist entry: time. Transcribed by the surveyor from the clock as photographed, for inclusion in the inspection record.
3:57
